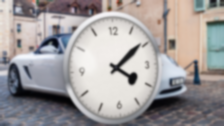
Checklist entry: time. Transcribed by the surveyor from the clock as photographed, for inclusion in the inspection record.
4:09
